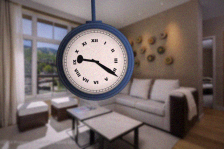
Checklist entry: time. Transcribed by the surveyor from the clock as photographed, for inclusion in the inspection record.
9:21
